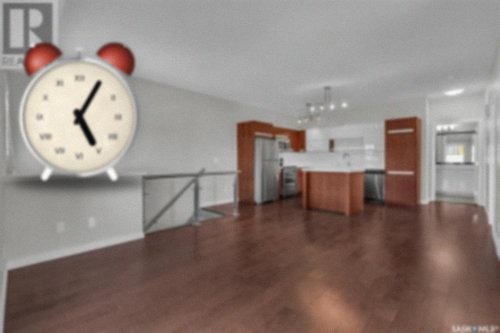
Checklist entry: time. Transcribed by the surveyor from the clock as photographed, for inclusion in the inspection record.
5:05
